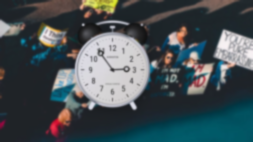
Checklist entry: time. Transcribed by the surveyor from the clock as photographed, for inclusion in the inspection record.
2:54
